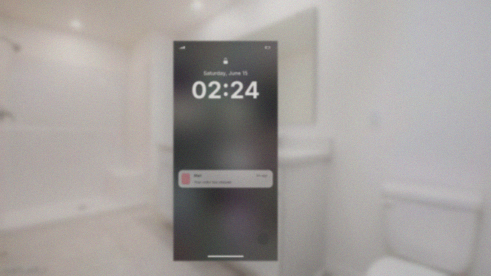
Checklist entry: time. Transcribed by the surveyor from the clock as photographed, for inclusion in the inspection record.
2:24
